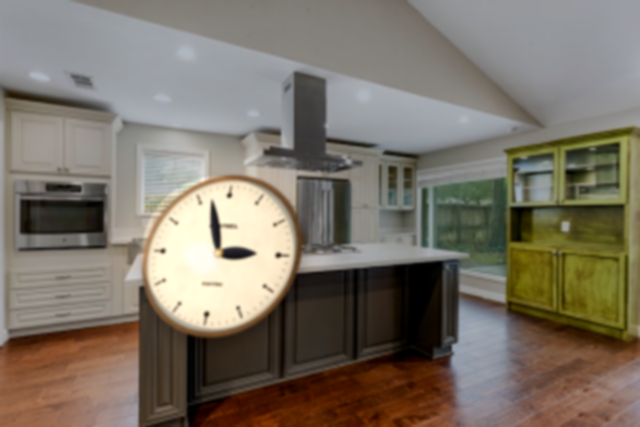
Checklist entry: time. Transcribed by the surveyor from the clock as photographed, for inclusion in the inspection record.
2:57
